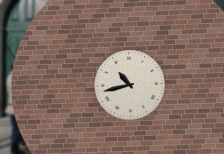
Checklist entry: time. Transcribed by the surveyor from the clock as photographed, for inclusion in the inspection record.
10:43
